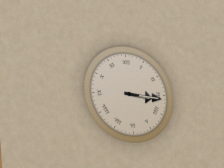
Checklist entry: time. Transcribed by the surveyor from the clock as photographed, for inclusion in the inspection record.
3:16
